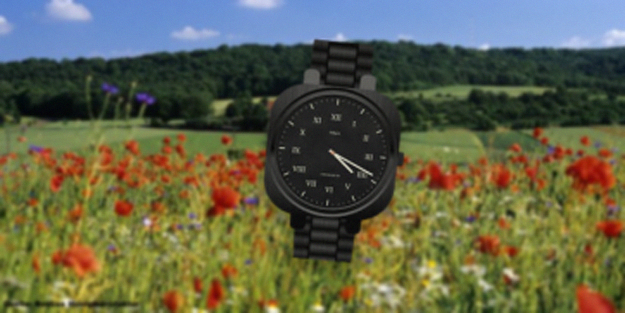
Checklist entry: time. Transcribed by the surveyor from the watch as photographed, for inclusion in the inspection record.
4:19
